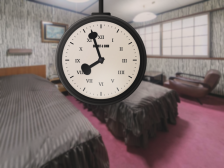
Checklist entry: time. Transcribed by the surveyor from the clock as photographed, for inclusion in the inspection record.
7:57
